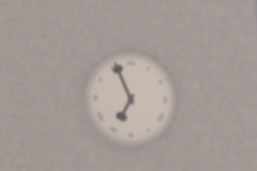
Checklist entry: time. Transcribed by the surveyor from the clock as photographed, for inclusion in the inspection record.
6:56
